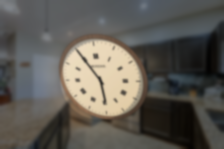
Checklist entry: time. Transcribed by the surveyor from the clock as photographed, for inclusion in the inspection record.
5:55
